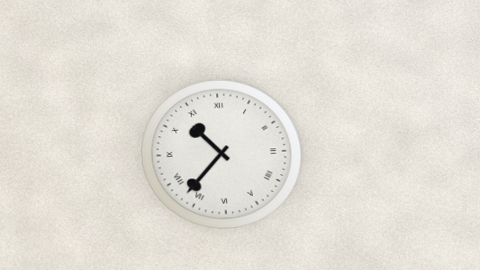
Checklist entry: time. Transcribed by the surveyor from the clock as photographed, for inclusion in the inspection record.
10:37
